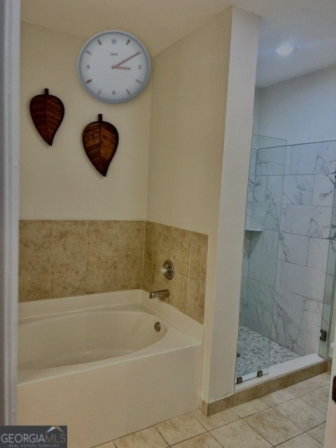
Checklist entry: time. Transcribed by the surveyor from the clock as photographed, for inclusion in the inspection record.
3:10
